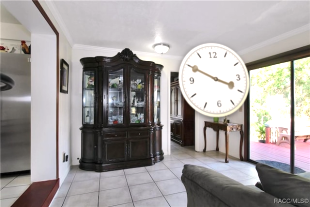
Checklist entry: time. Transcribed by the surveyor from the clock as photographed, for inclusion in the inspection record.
3:50
